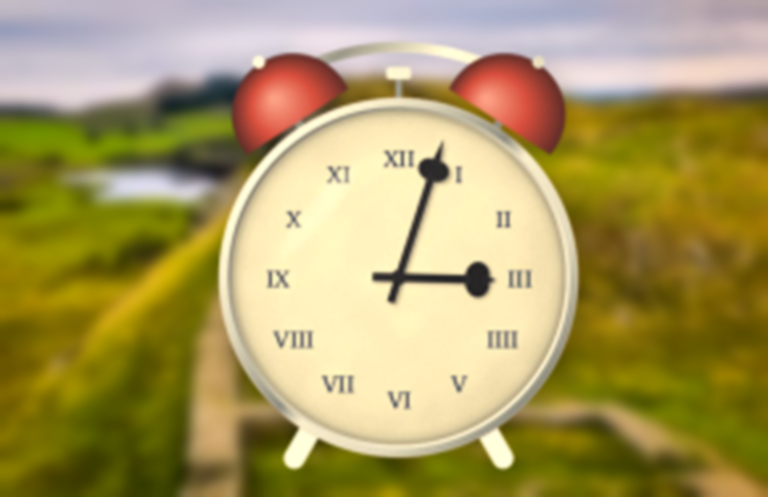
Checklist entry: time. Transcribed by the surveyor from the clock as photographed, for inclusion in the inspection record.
3:03
